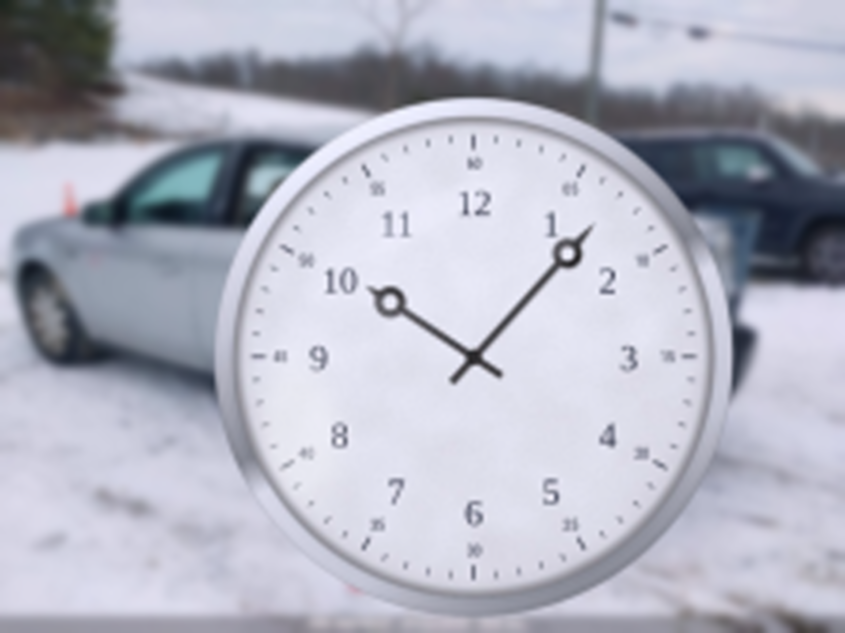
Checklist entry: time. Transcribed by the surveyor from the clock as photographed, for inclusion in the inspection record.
10:07
